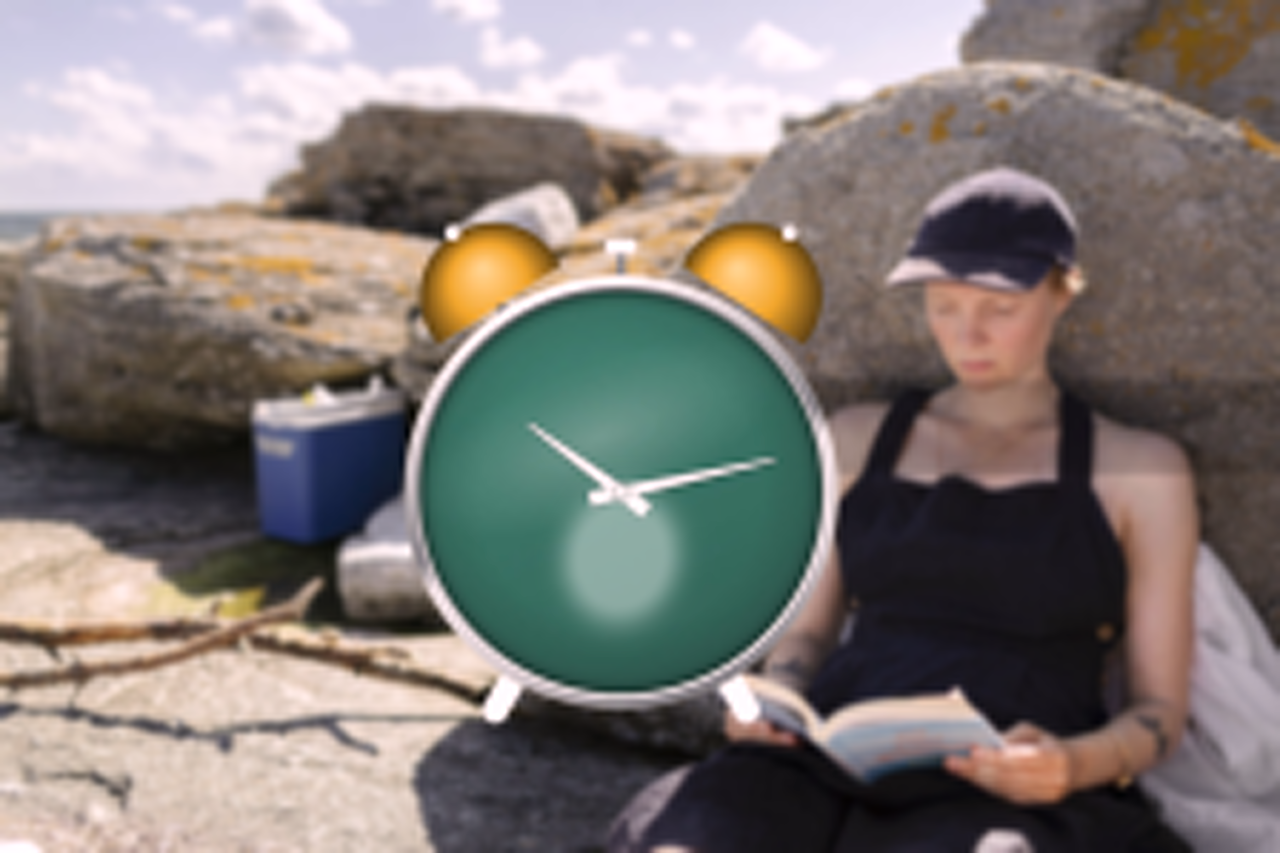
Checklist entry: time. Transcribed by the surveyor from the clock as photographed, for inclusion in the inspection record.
10:13
